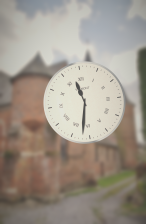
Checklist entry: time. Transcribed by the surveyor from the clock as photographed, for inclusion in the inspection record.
11:32
